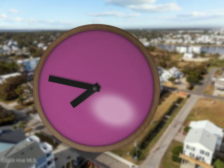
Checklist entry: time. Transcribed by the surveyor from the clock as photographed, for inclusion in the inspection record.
7:47
